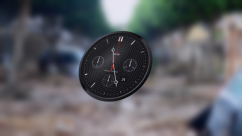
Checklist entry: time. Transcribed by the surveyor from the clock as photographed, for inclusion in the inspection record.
11:26
